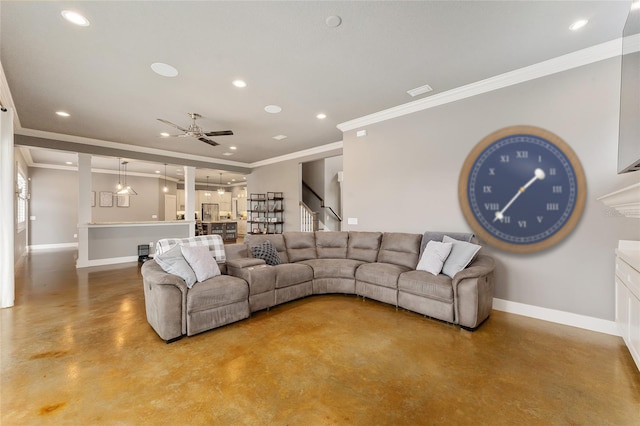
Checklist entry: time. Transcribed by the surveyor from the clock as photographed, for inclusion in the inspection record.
1:37
